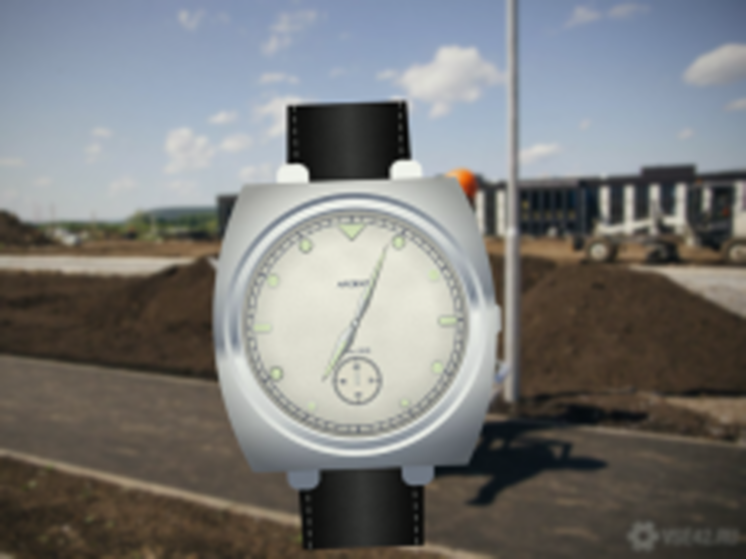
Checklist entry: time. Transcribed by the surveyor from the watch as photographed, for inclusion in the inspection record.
7:04
